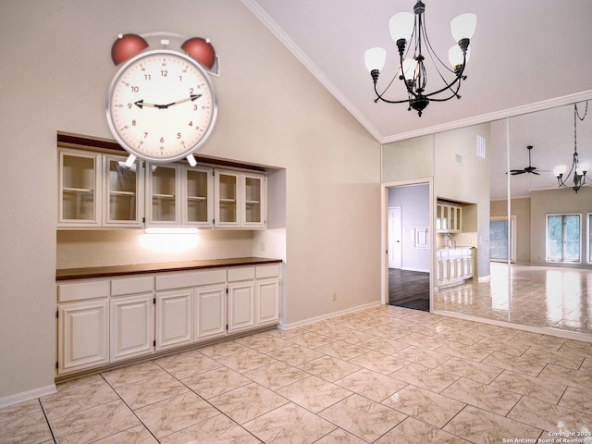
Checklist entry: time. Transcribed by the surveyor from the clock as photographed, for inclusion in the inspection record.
9:12
